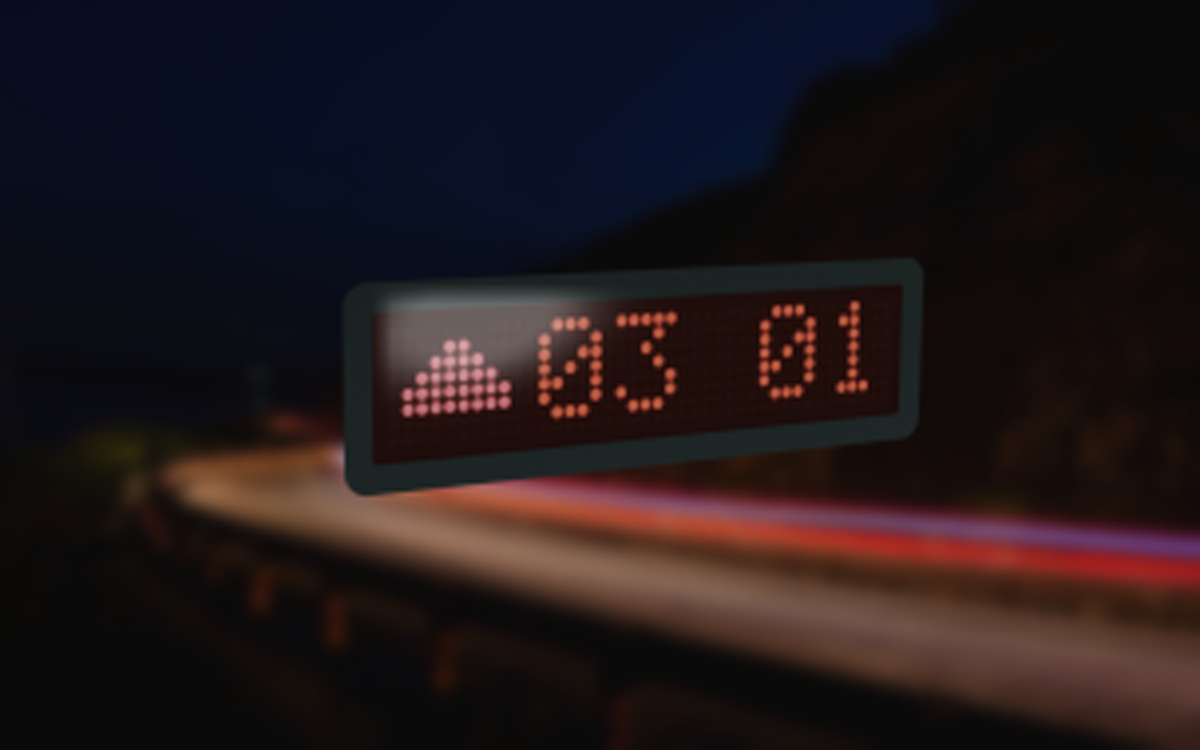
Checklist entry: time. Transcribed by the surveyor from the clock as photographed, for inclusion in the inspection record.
3:01
